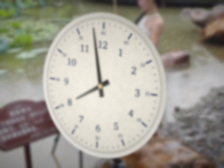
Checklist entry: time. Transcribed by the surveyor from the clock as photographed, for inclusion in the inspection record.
7:58
